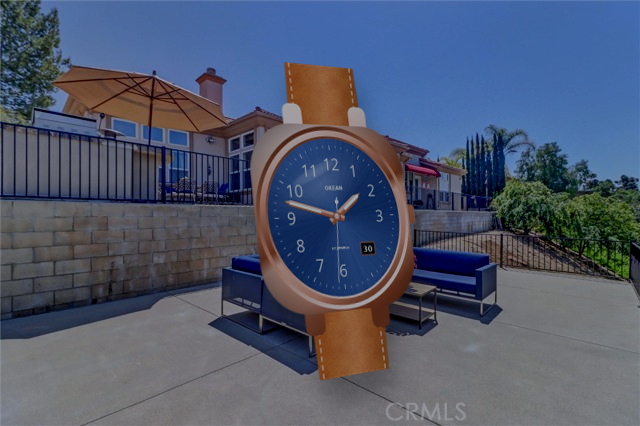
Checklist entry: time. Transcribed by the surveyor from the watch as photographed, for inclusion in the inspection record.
1:47:31
